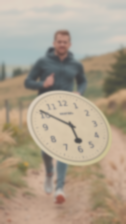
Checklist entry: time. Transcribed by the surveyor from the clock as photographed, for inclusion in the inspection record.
5:51
